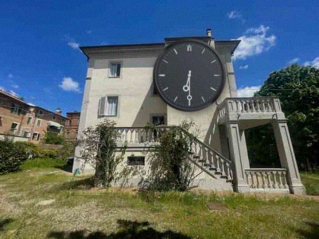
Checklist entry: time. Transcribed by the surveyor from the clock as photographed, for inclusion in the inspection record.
6:30
